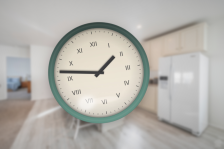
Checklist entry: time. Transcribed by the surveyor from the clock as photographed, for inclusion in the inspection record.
1:47
